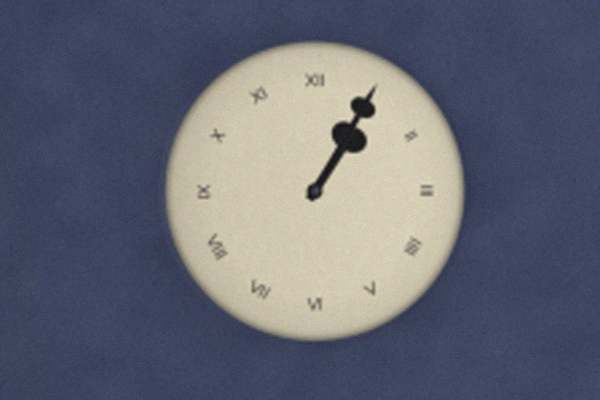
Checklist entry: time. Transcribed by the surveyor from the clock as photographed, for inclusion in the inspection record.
1:05
